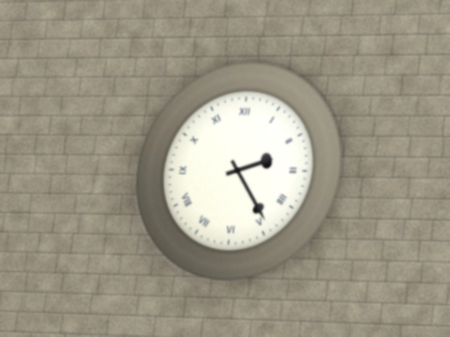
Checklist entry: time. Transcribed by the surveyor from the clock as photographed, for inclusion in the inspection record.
2:24
